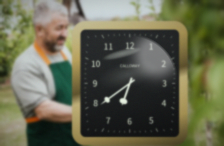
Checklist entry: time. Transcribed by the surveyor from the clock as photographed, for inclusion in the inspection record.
6:39
